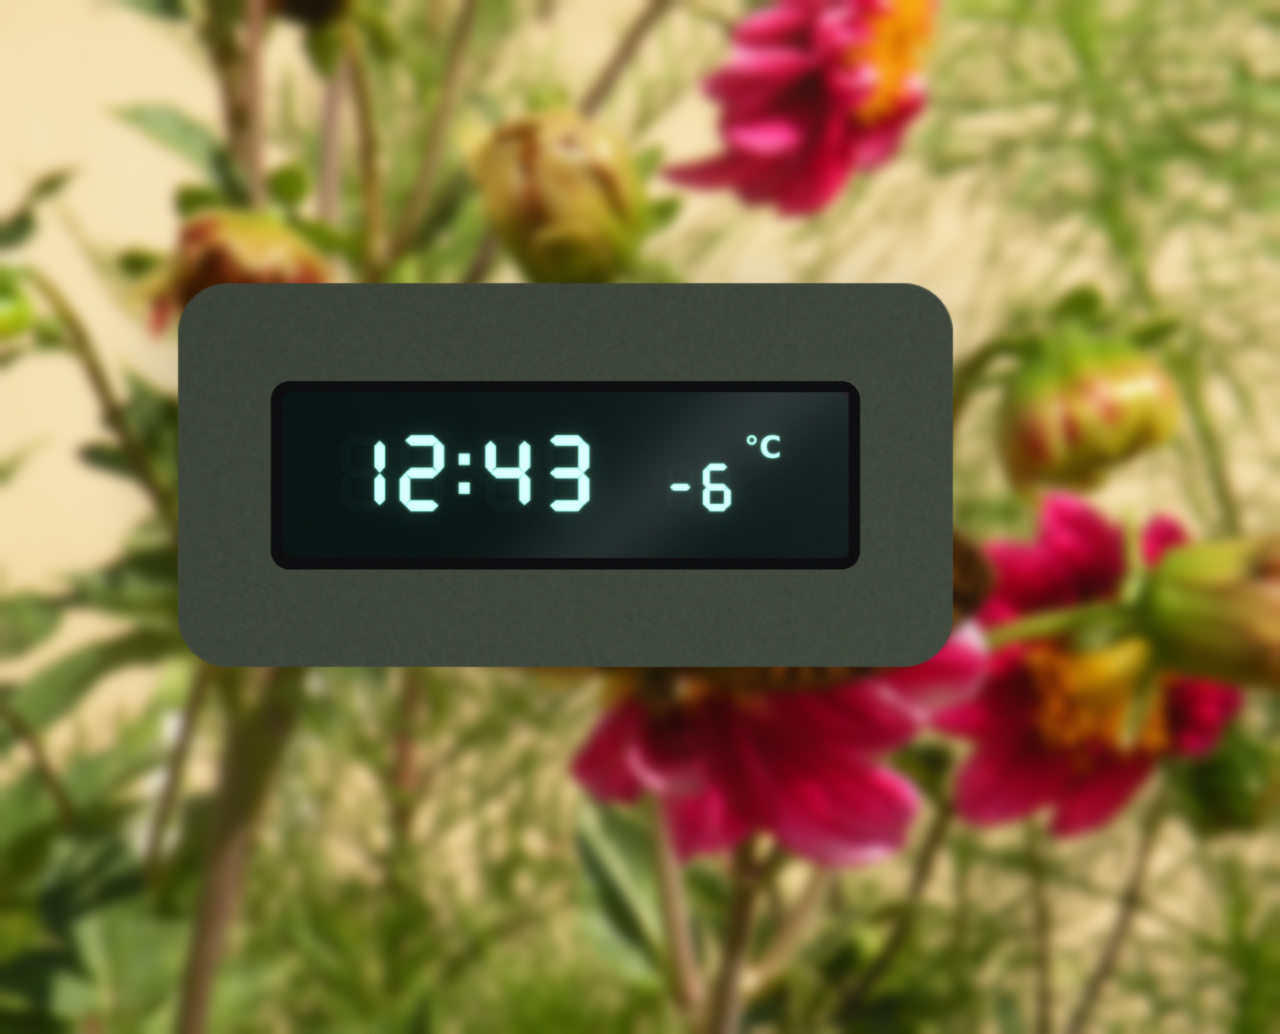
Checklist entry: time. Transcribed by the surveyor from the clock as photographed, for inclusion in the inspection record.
12:43
